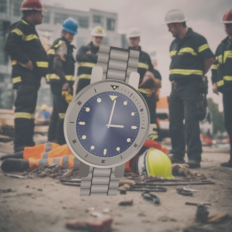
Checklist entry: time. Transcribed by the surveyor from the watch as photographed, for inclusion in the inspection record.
3:01
